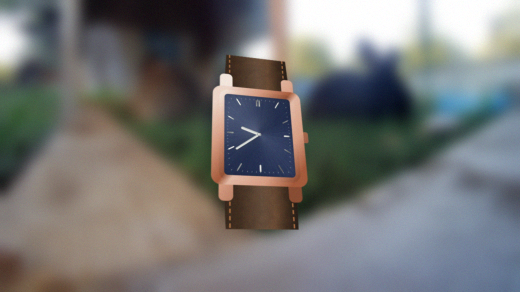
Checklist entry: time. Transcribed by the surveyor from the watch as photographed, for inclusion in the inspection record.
9:39
